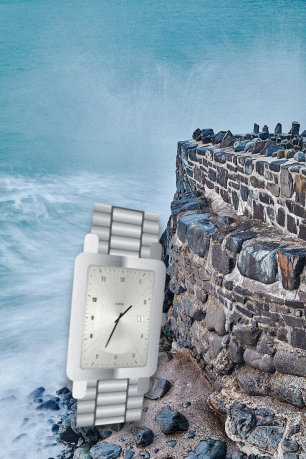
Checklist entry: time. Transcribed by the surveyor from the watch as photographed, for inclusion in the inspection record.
1:34
